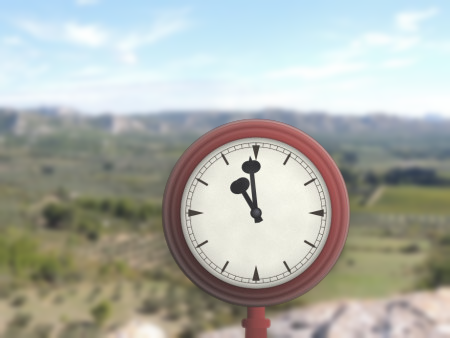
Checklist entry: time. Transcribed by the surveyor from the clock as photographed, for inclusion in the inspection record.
10:59
